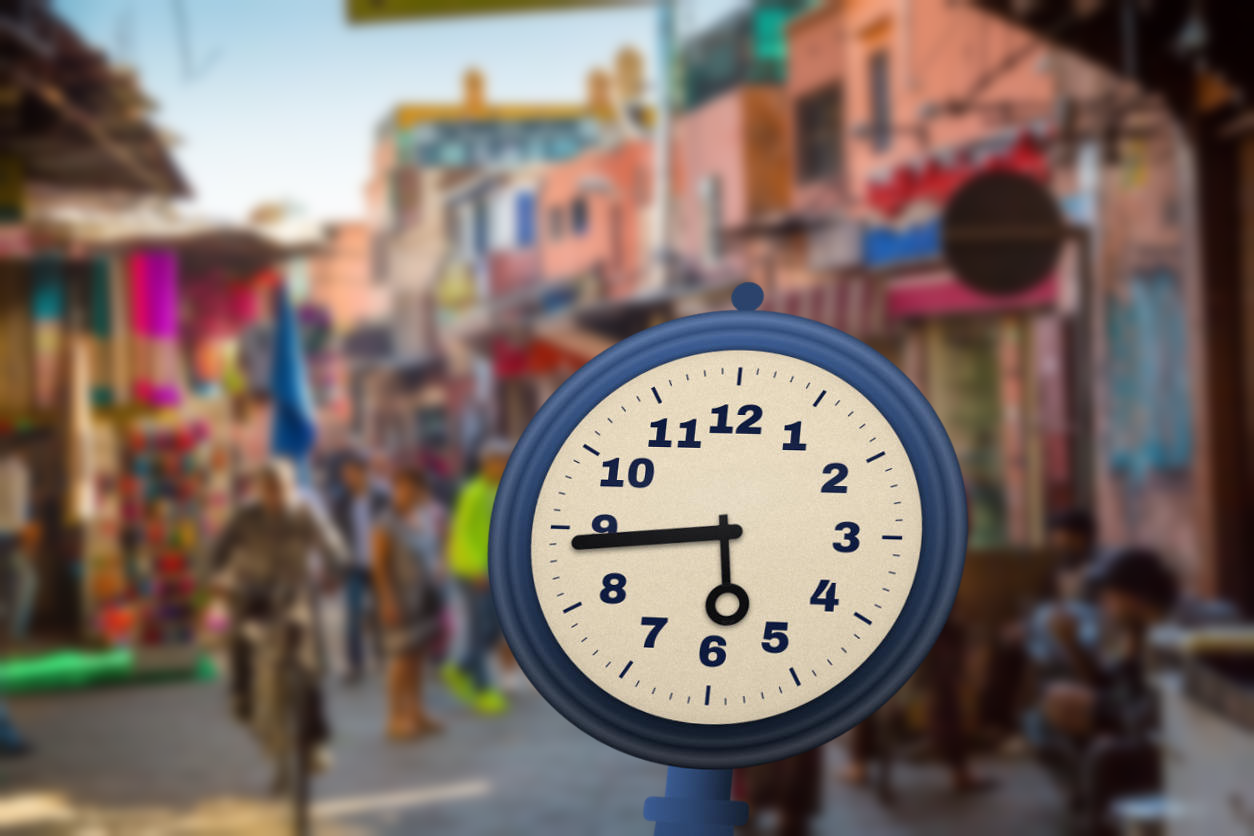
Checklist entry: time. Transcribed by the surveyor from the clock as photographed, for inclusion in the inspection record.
5:44
